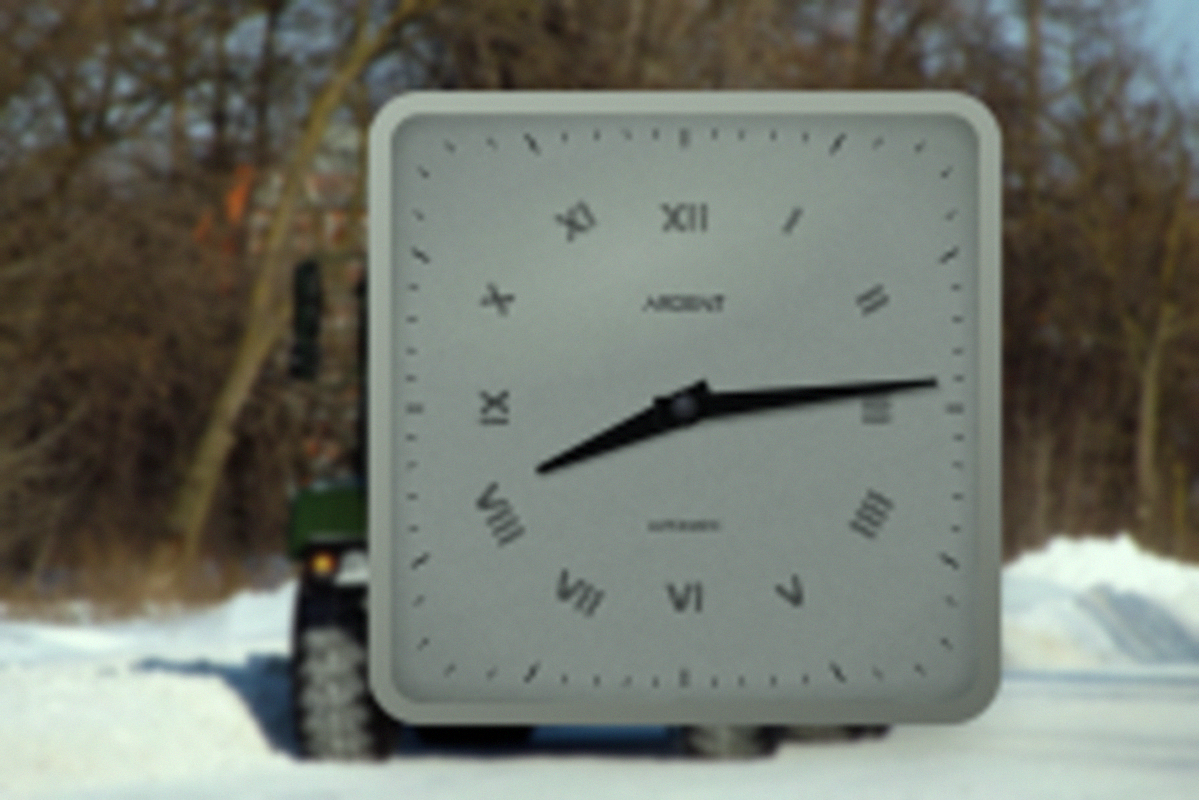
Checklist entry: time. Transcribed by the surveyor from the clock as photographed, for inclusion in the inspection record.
8:14
